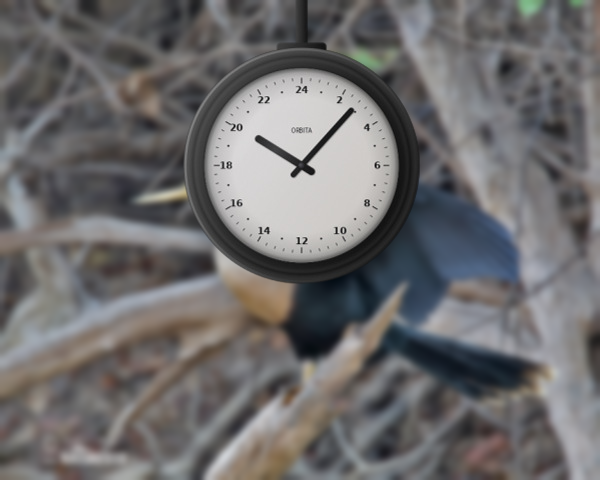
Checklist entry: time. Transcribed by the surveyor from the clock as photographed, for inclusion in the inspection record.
20:07
